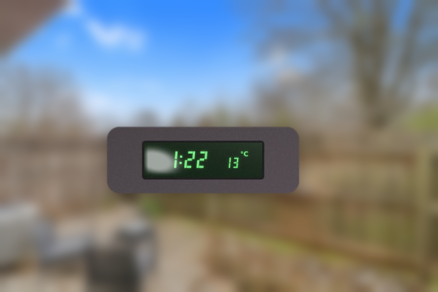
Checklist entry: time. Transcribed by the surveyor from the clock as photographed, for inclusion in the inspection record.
1:22
